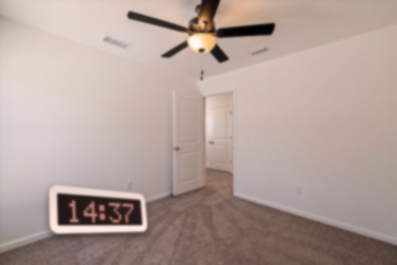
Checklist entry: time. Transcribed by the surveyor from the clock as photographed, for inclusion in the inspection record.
14:37
